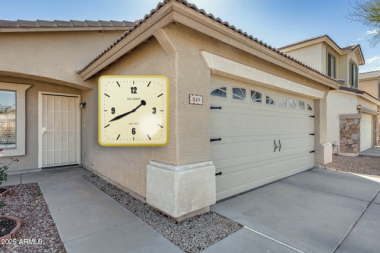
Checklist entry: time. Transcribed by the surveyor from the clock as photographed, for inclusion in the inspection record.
1:41
